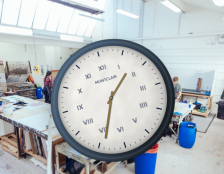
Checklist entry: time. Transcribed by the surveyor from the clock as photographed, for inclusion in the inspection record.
1:34
